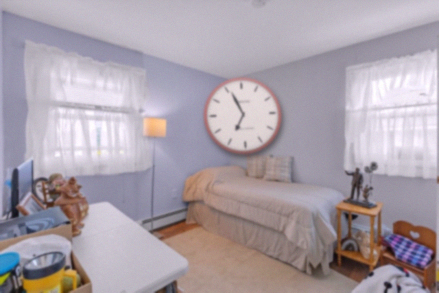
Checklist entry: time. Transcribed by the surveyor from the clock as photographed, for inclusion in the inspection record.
6:56
